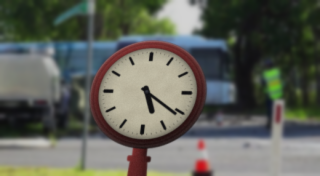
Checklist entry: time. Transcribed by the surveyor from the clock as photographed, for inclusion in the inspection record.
5:21
